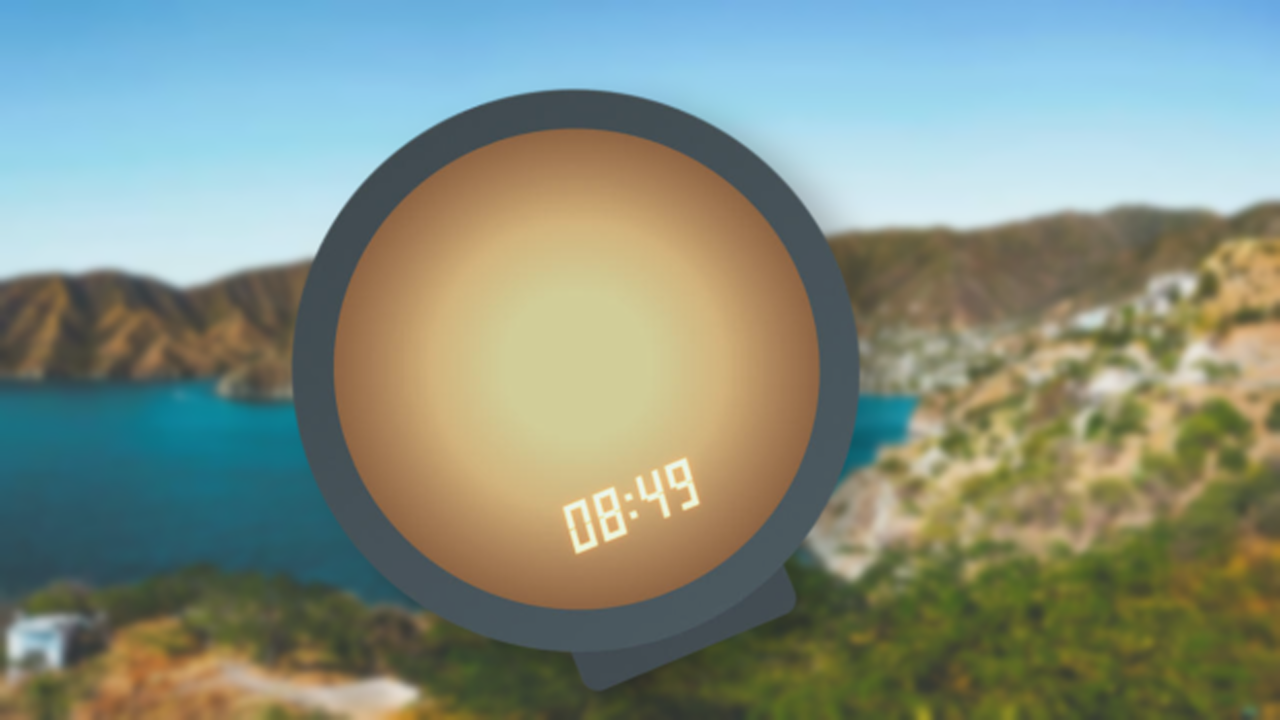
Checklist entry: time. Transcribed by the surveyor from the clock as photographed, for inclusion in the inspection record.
8:49
